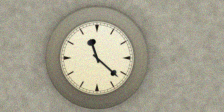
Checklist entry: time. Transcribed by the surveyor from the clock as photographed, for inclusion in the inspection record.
11:22
